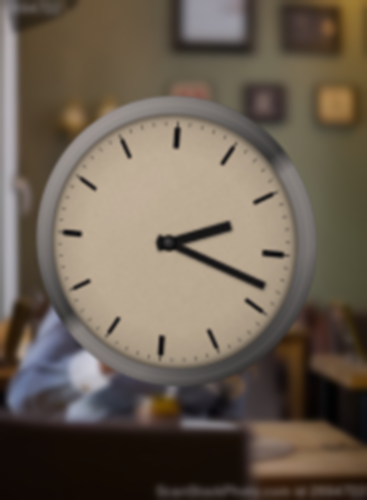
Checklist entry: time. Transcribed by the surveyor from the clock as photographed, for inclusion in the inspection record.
2:18
